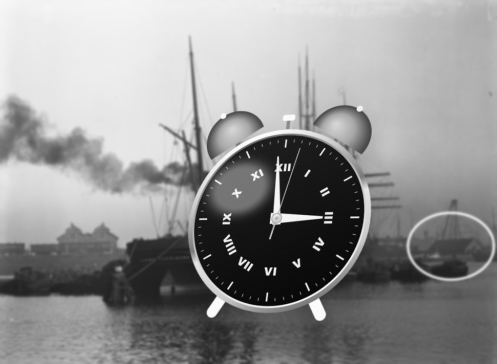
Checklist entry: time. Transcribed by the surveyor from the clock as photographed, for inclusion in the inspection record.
2:59:02
